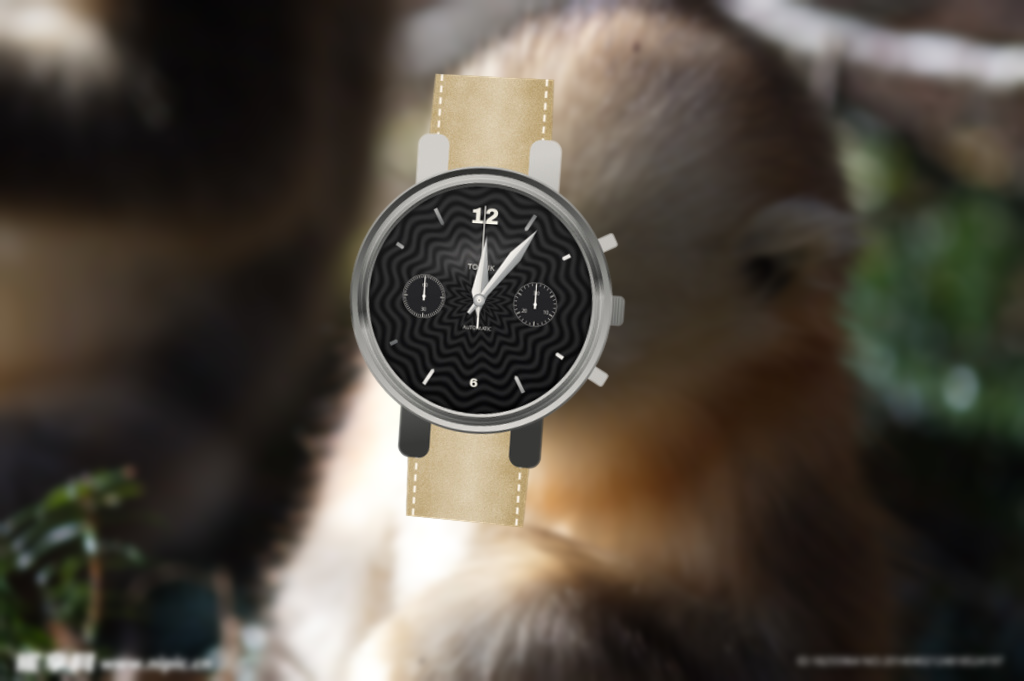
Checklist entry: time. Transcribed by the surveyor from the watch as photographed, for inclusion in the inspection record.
12:06
